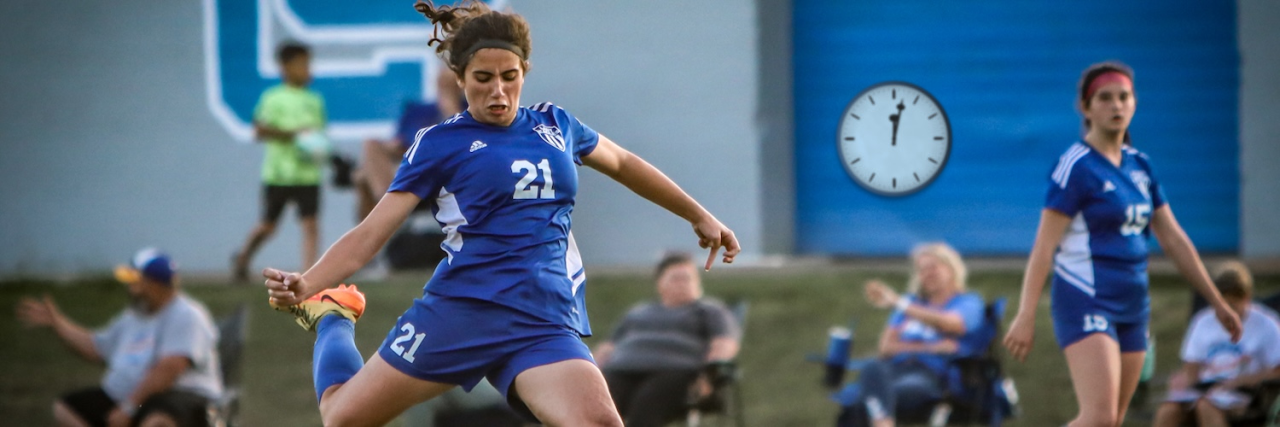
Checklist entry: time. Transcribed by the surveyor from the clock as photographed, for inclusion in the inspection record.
12:02
